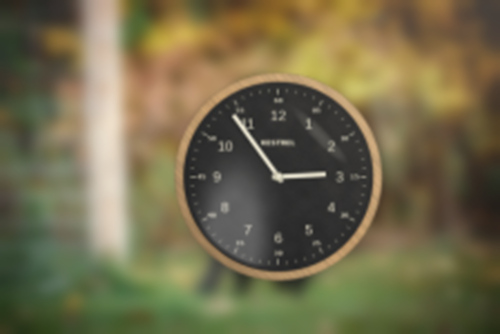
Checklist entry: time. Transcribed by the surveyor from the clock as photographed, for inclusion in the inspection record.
2:54
